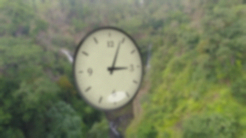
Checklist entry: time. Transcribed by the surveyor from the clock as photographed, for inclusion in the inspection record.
3:04
